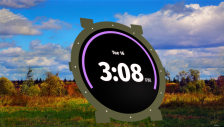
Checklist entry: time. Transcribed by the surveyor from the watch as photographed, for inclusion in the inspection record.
3:08
